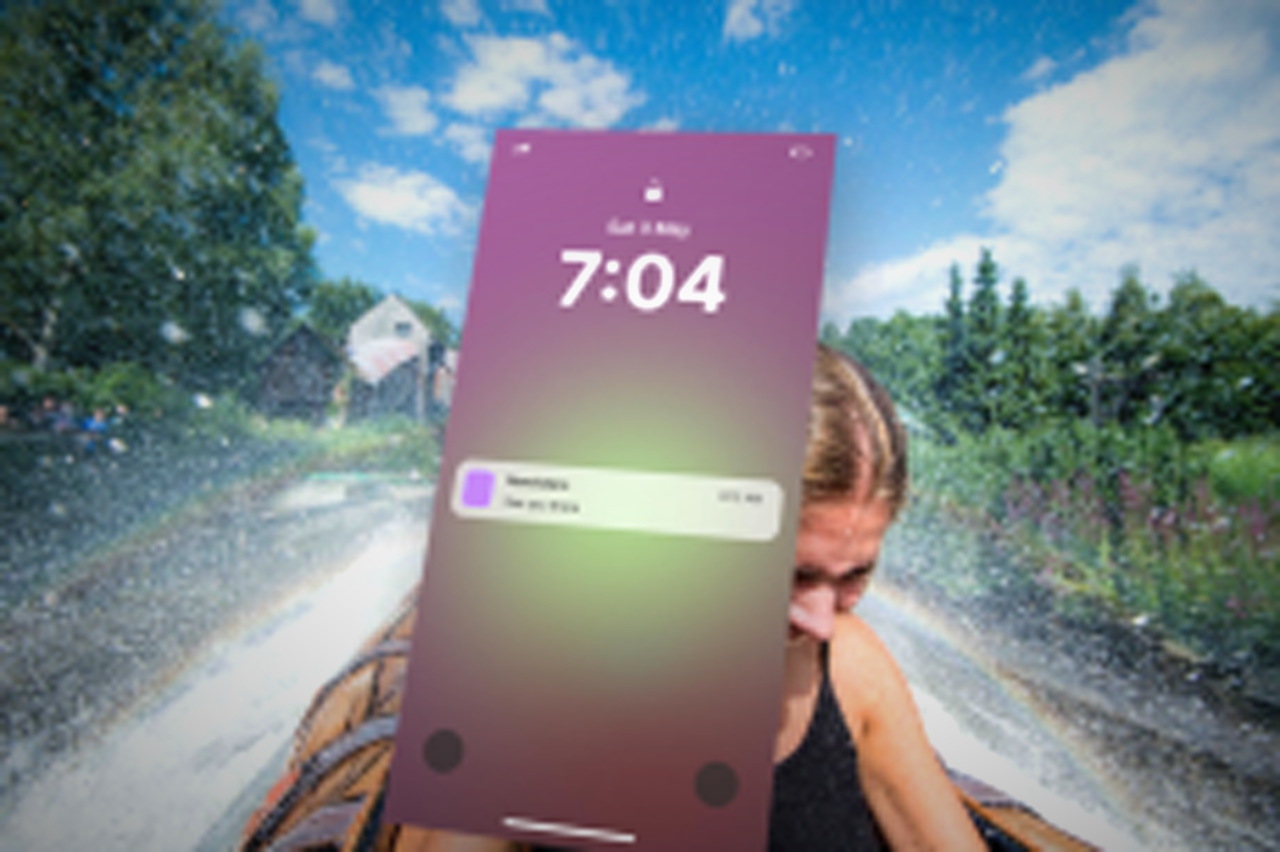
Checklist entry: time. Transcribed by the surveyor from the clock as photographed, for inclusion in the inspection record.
7:04
